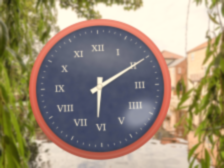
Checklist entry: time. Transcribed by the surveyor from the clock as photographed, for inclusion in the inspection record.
6:10
